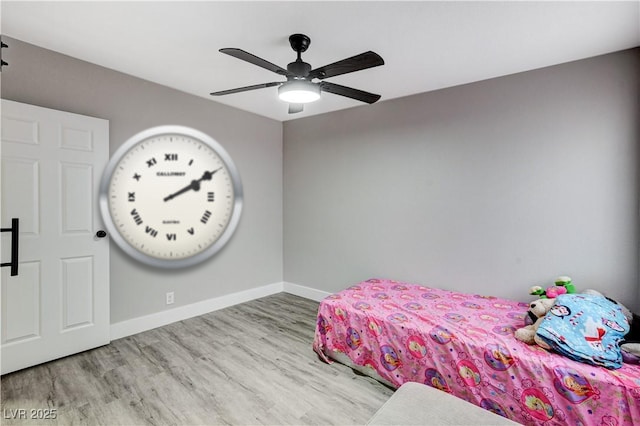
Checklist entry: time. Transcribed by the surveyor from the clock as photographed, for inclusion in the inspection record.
2:10
